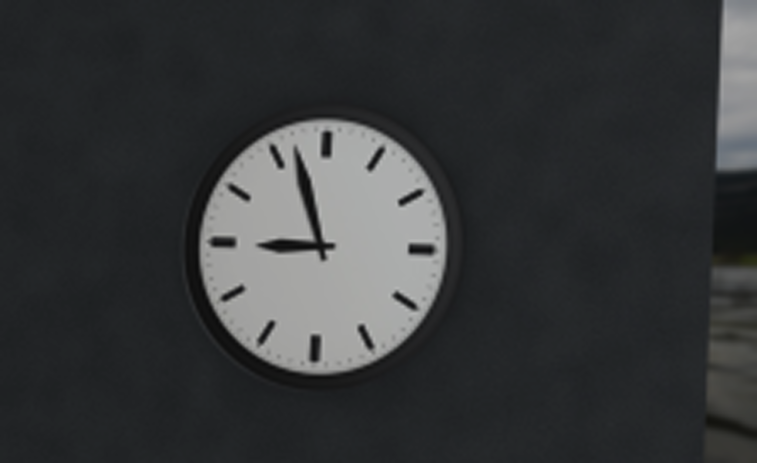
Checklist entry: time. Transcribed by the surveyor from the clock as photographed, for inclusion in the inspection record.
8:57
